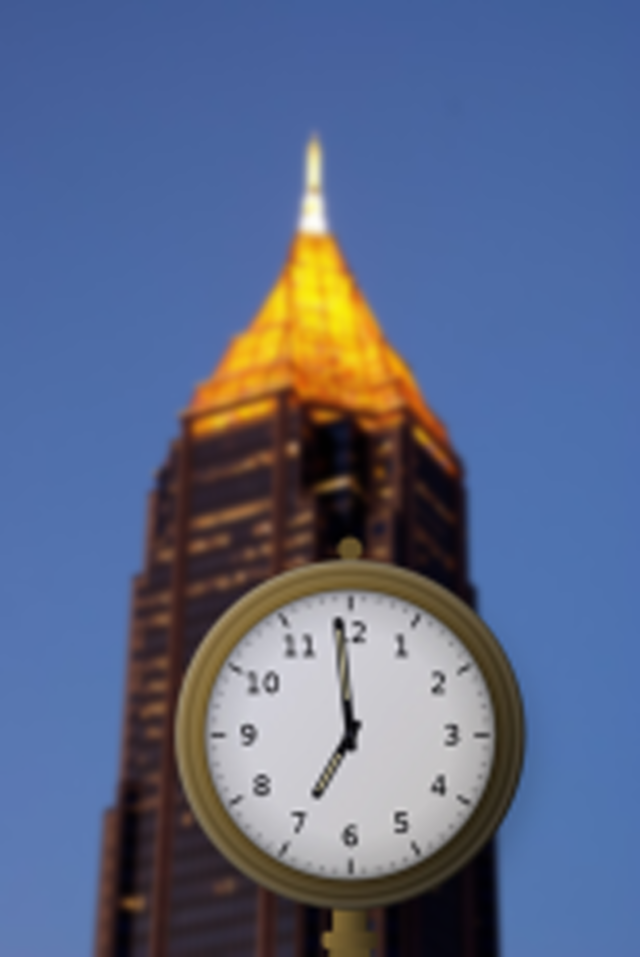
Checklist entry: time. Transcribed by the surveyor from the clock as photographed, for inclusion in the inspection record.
6:59
